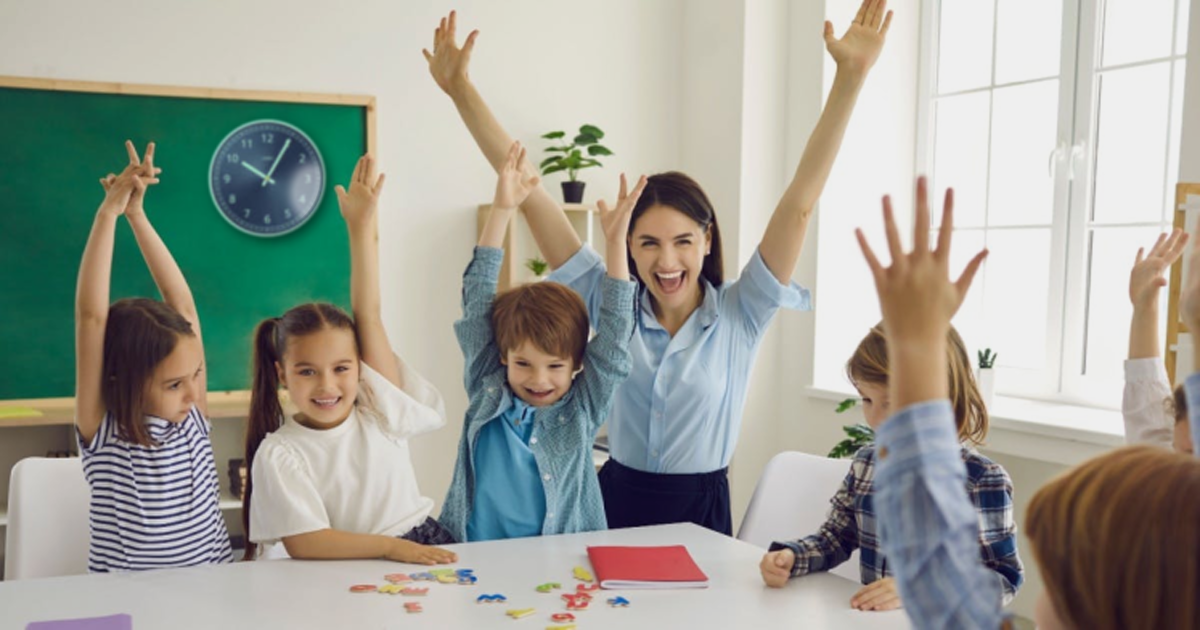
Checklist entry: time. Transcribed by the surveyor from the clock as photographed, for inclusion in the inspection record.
10:05
